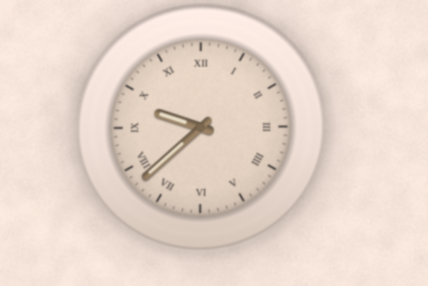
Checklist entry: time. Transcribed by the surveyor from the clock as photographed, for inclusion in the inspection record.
9:38
